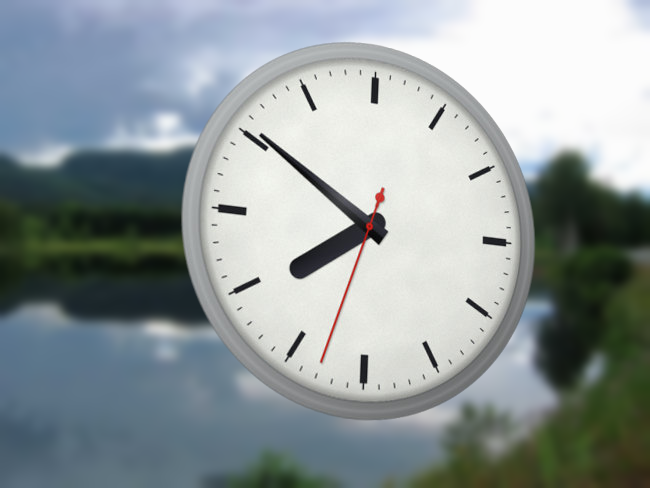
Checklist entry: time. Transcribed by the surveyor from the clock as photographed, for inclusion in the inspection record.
7:50:33
